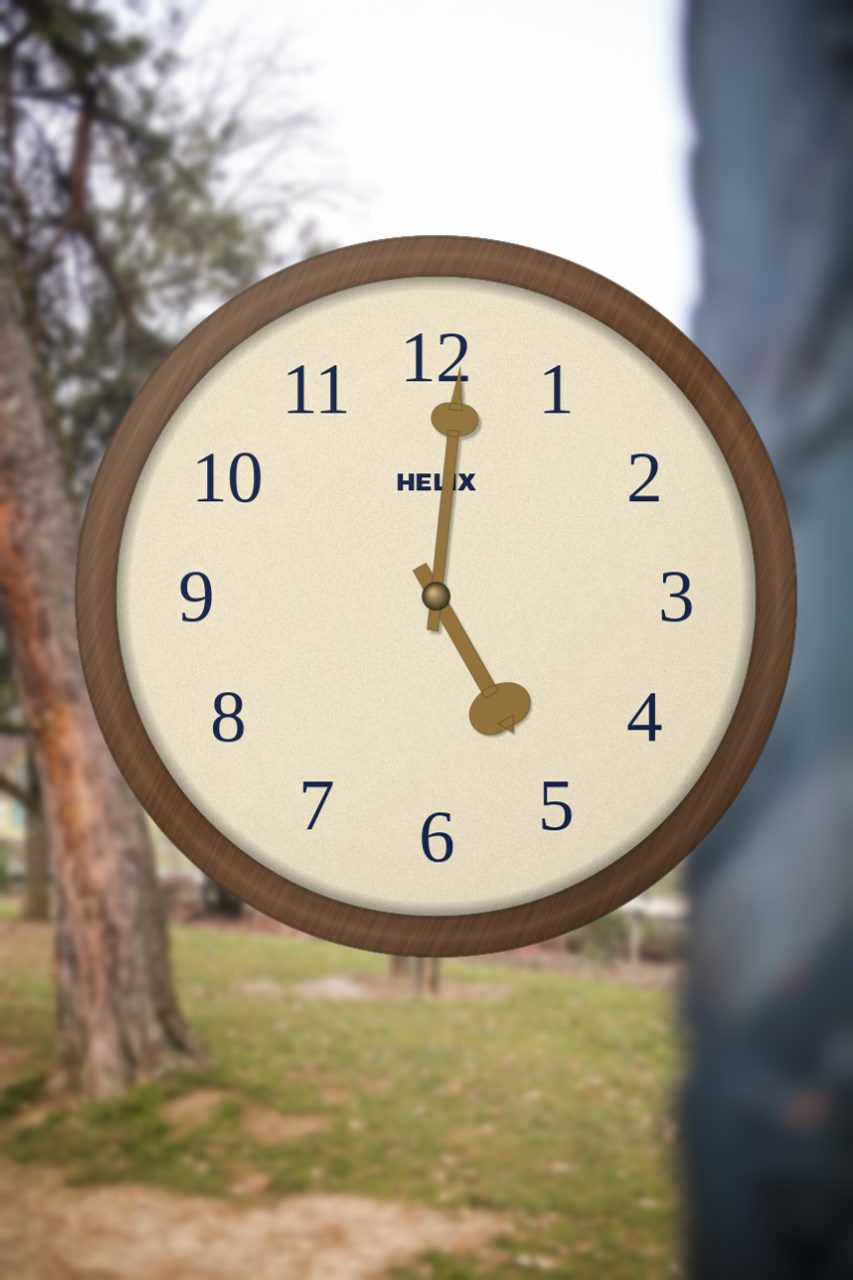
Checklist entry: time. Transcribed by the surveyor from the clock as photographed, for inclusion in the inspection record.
5:01
